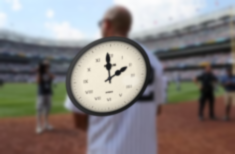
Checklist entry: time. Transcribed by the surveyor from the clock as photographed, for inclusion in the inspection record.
1:59
